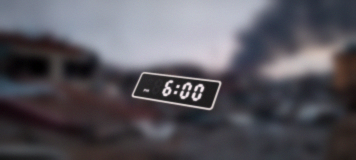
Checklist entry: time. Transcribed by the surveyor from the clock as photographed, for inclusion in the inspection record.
6:00
